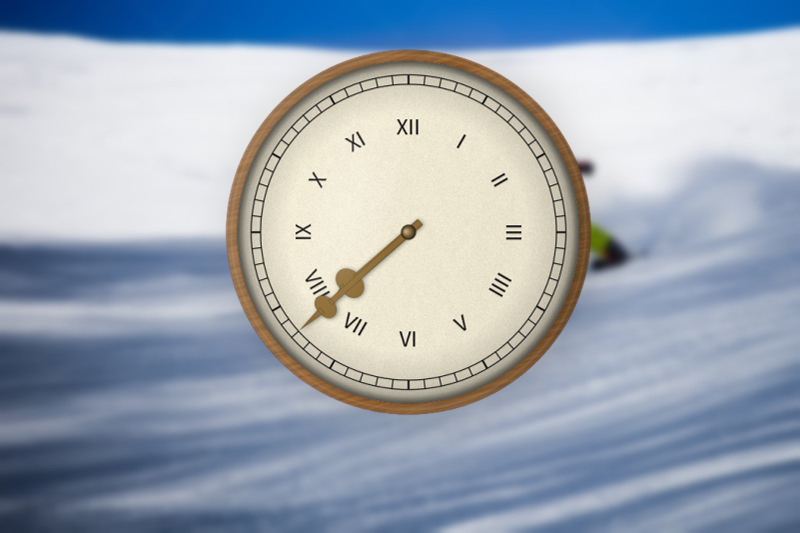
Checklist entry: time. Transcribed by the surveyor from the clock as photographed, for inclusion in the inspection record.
7:38
